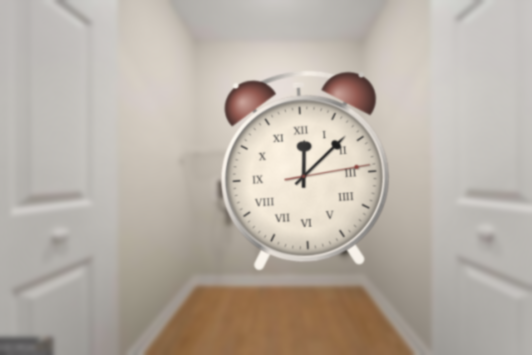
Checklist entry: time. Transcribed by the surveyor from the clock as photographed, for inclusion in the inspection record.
12:08:14
